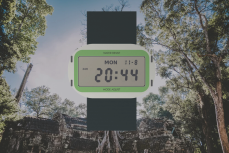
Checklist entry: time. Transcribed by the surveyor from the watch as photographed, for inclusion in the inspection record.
20:44
